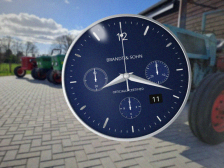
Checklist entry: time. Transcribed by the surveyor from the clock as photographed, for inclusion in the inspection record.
8:19
